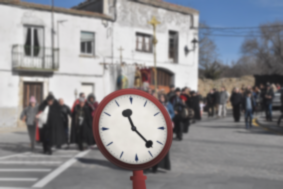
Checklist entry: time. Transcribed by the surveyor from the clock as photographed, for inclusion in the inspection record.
11:23
